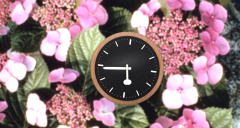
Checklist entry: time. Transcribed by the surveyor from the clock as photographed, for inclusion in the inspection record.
5:44
